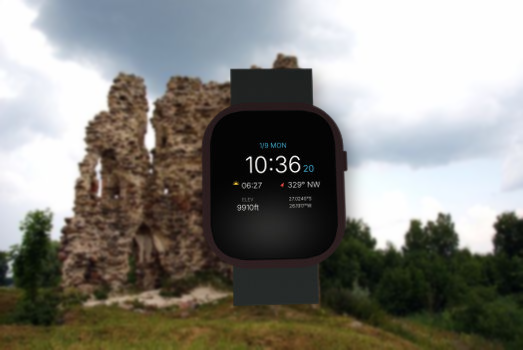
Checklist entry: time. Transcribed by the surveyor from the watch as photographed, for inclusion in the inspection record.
10:36:20
